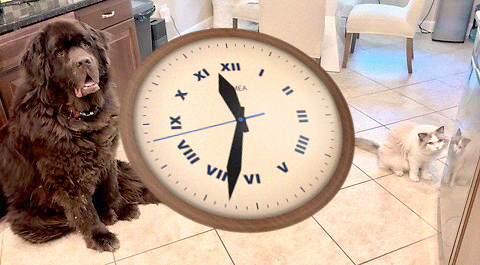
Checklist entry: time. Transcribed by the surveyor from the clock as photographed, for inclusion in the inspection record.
11:32:43
